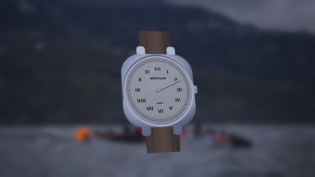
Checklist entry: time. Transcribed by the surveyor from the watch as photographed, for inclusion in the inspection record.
2:11
